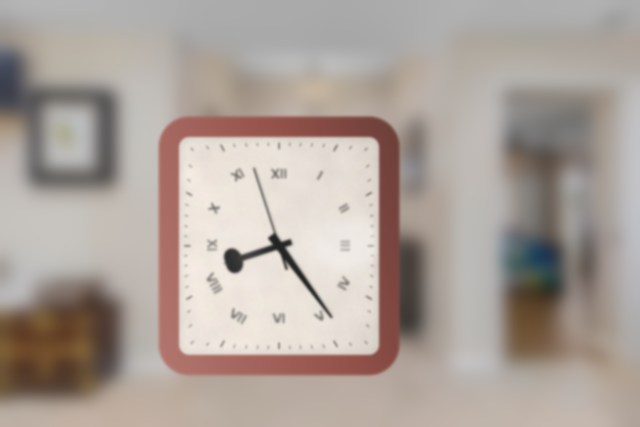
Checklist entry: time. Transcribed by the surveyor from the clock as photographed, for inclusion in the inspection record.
8:23:57
